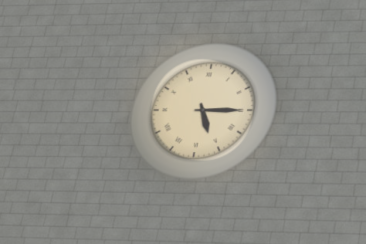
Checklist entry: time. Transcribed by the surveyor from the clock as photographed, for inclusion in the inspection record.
5:15
